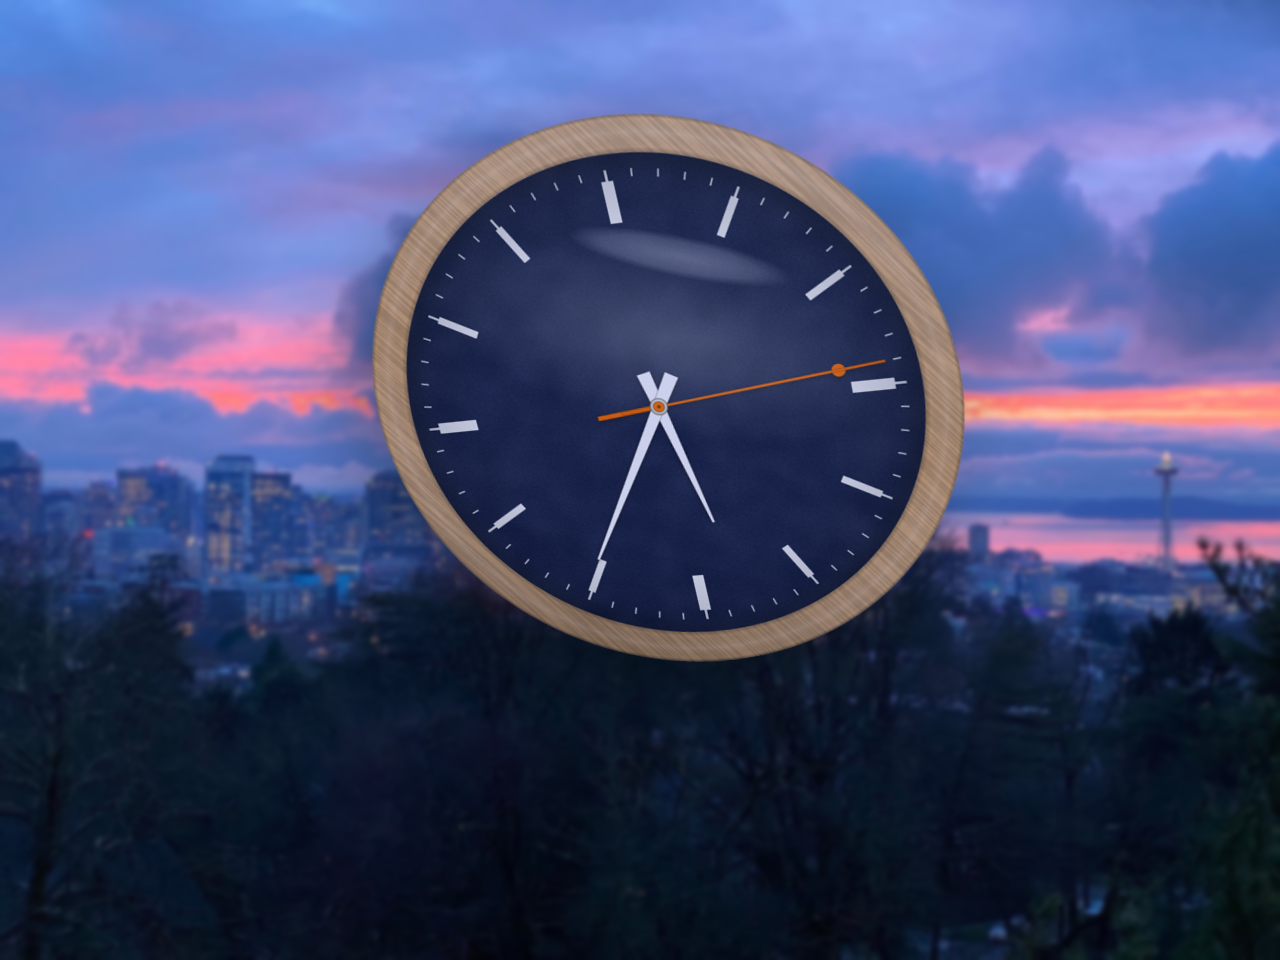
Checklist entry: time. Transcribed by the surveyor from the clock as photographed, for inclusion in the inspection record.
5:35:14
